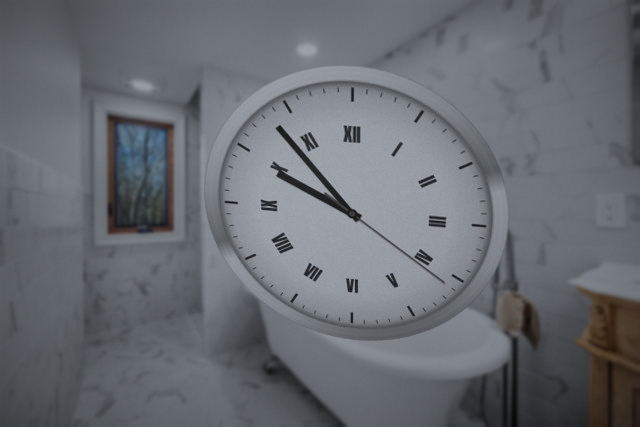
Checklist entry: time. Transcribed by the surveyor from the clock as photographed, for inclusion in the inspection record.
9:53:21
